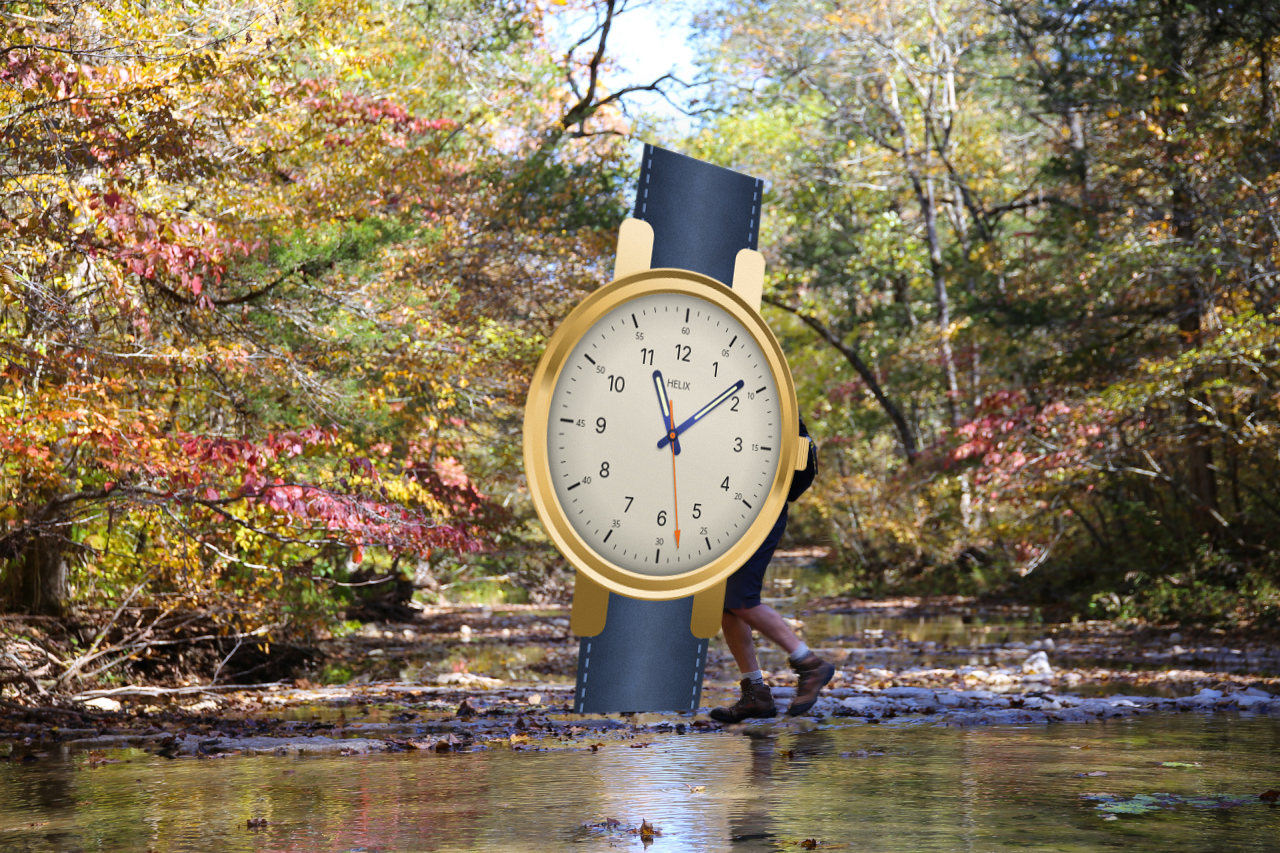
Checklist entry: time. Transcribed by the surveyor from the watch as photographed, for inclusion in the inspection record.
11:08:28
